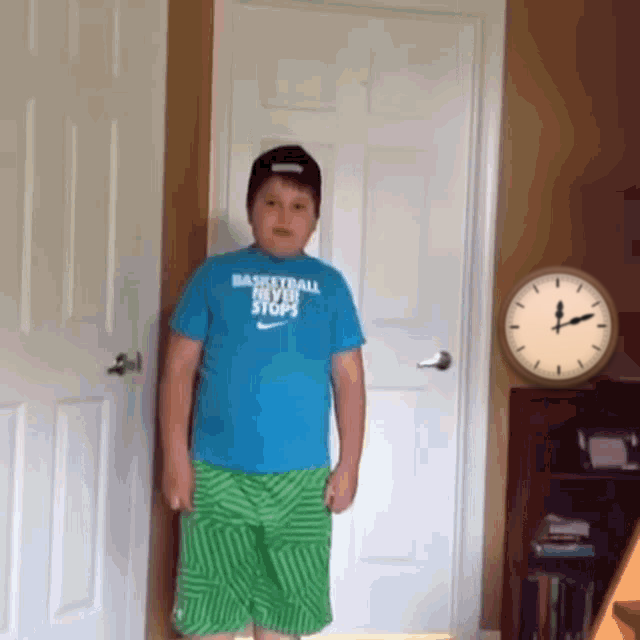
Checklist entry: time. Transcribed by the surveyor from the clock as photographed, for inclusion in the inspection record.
12:12
